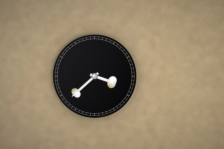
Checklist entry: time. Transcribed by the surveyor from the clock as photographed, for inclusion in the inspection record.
3:38
